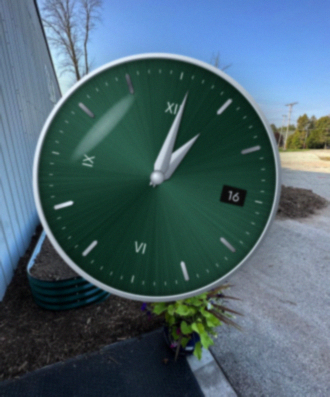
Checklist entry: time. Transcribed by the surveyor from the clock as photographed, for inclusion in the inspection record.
1:01
